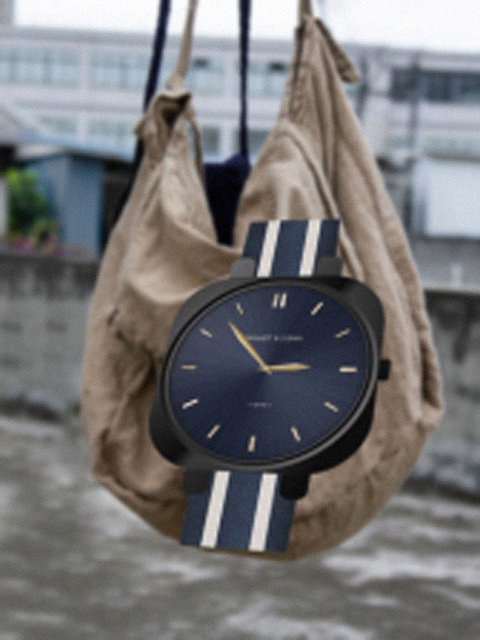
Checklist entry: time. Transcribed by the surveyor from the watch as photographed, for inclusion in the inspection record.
2:53
